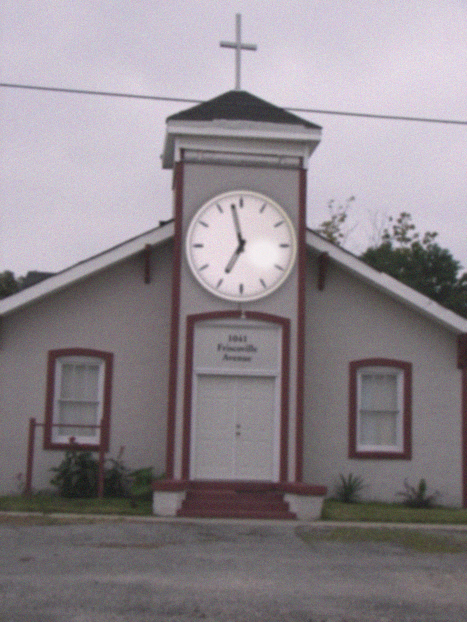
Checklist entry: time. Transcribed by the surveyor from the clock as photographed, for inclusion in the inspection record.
6:58
